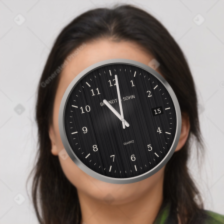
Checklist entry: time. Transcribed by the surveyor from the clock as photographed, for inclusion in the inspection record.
11:01
